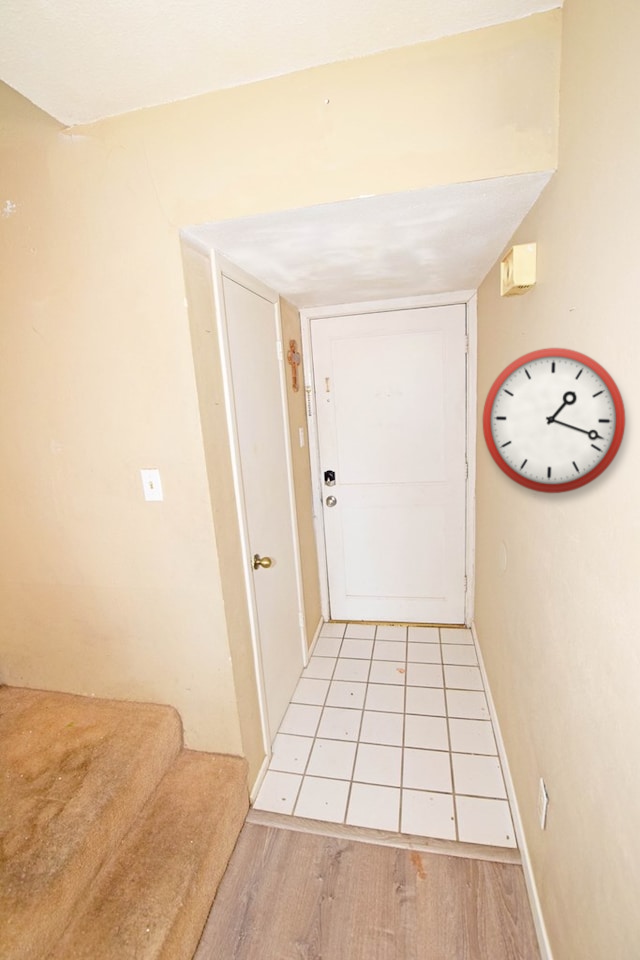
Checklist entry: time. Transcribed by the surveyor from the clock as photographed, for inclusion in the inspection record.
1:18
